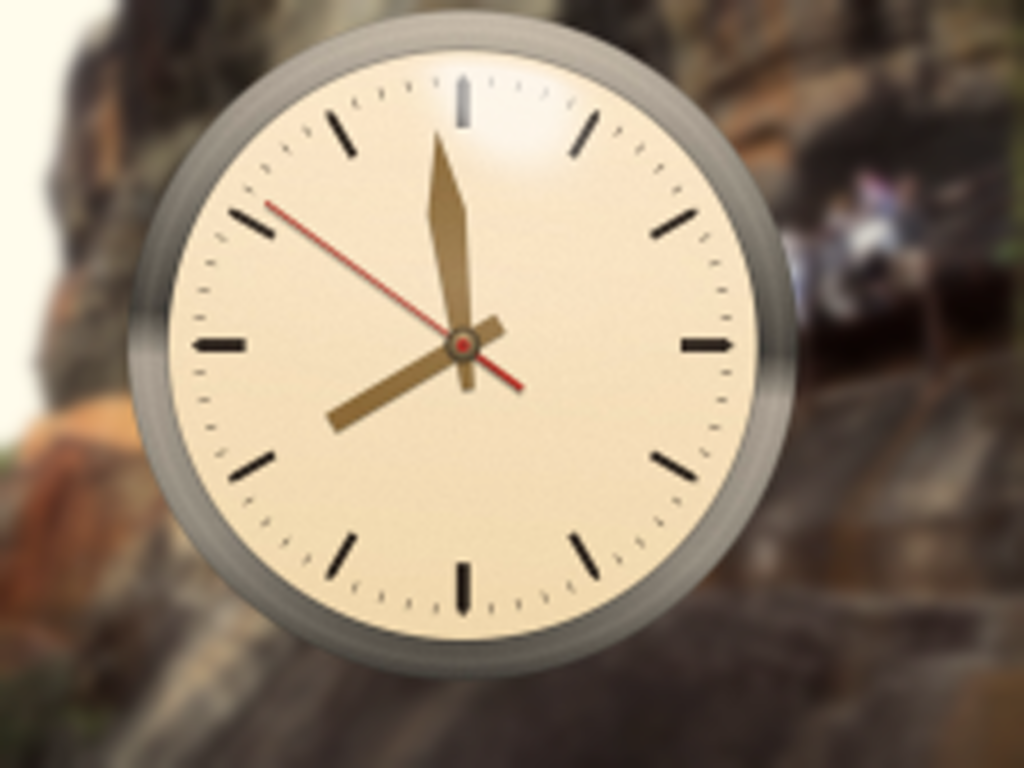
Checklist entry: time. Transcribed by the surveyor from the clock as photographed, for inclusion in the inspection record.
7:58:51
